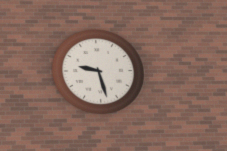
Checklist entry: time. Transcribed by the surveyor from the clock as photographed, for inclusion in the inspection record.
9:28
